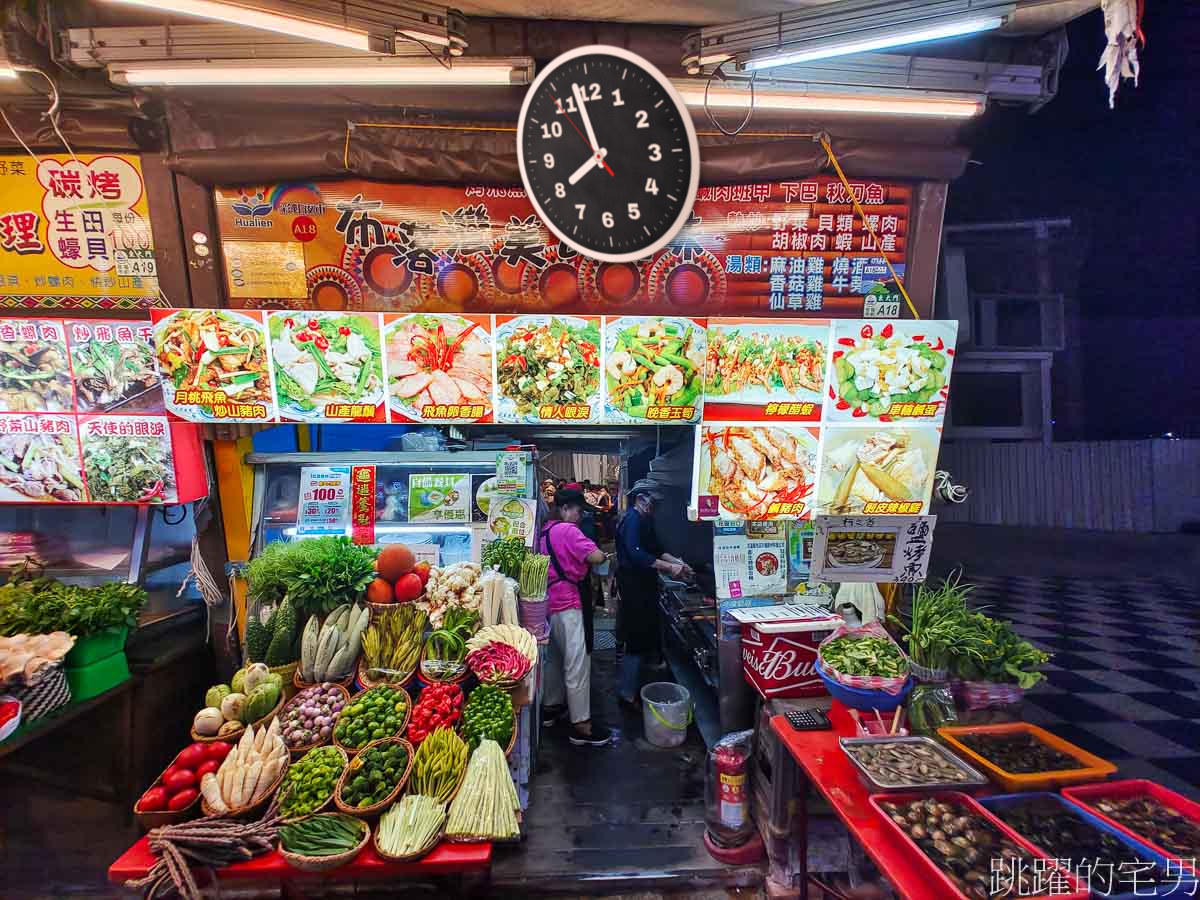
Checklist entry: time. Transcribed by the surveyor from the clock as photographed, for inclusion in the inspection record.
7:57:54
